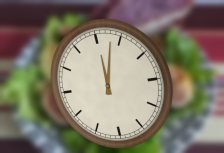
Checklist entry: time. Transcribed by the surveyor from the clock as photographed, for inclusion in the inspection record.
12:03
